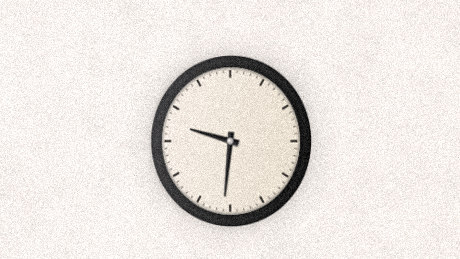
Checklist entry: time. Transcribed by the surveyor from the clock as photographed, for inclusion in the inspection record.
9:31
